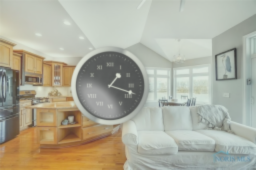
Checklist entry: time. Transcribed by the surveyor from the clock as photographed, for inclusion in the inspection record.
1:18
